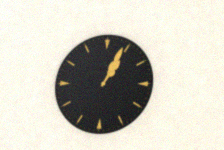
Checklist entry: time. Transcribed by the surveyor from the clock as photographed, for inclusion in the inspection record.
1:04
